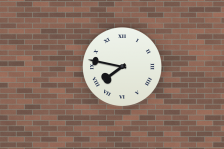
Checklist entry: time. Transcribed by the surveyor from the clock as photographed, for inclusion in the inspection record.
7:47
